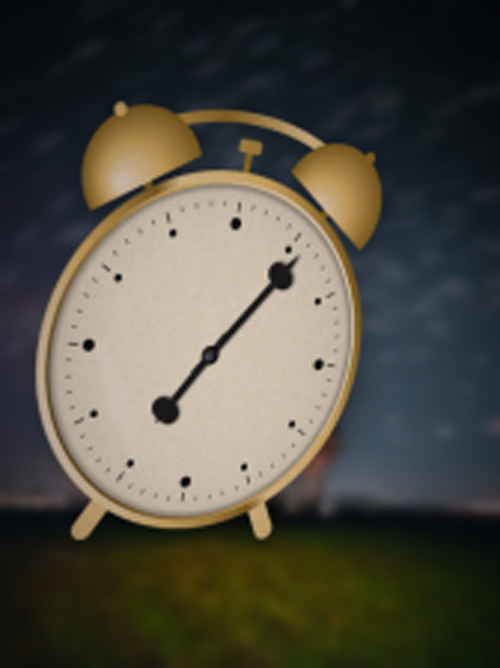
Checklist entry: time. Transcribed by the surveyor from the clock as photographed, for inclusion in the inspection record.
7:06
